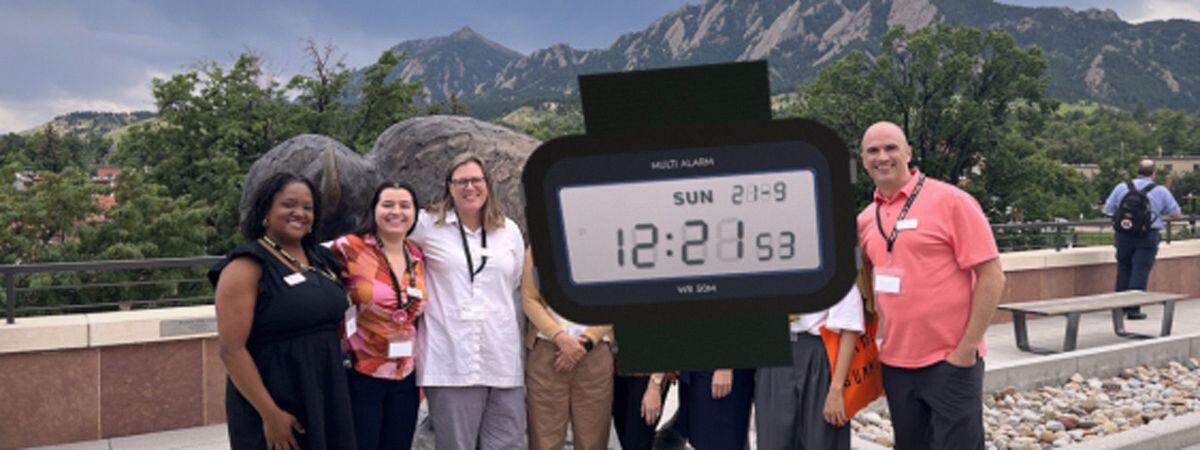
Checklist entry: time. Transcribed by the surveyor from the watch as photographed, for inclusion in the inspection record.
12:21:53
